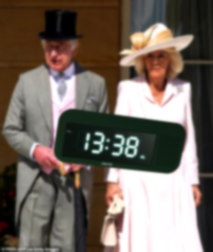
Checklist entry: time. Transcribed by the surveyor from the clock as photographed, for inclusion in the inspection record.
13:38
